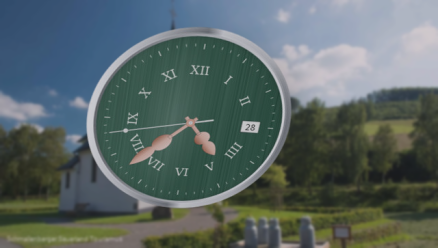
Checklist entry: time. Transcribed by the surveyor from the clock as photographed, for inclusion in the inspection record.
4:37:43
